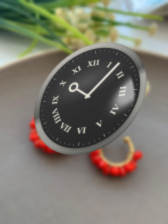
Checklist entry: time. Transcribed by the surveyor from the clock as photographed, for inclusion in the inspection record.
10:07
